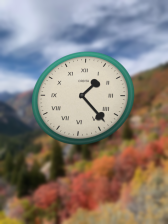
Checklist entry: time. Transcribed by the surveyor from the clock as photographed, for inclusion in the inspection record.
1:23
